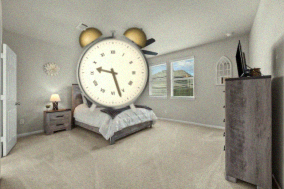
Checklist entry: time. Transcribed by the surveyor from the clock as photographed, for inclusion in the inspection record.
9:27
